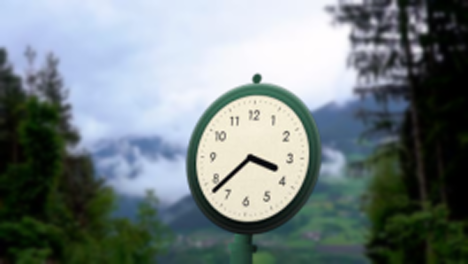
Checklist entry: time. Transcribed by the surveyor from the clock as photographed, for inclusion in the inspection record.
3:38
